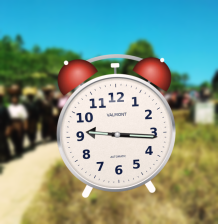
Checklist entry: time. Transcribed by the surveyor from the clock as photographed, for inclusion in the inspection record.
9:16
